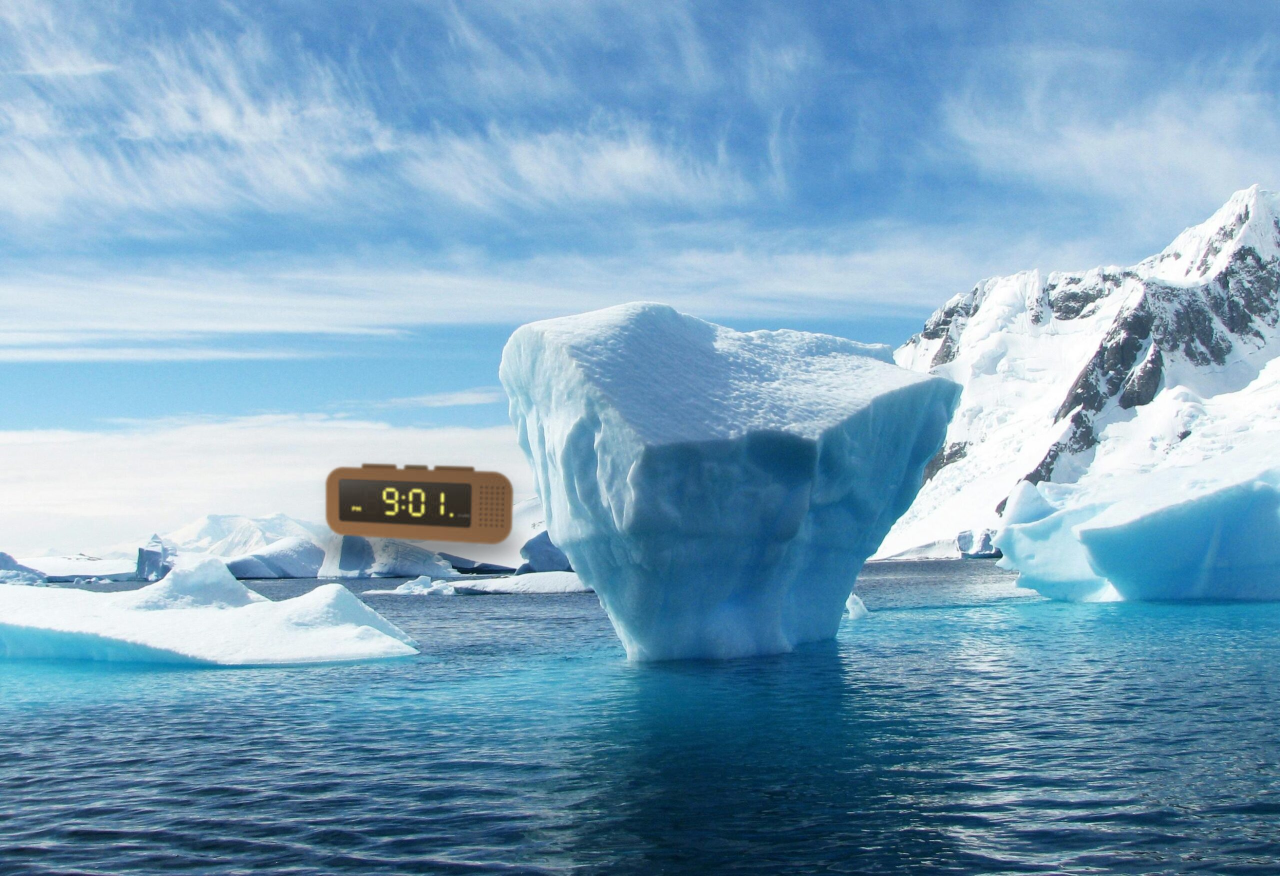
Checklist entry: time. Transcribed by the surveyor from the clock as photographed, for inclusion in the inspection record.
9:01
